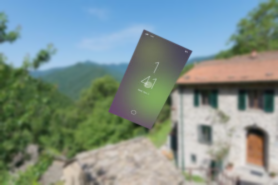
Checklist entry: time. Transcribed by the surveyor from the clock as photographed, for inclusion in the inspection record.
1:41
